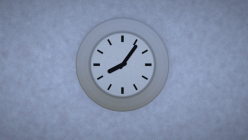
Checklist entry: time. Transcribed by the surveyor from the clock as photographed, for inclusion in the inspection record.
8:06
